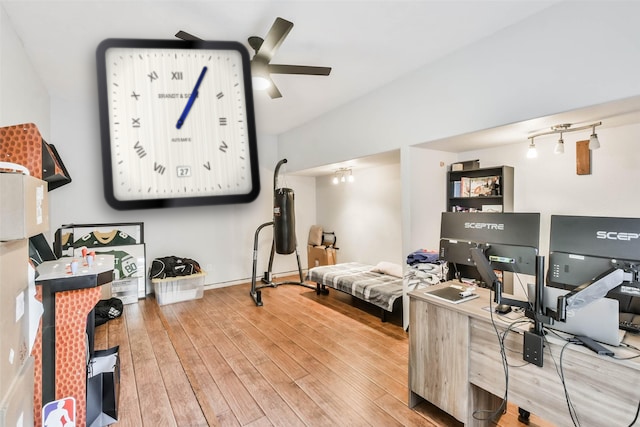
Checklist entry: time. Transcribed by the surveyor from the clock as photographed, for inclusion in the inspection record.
1:05
